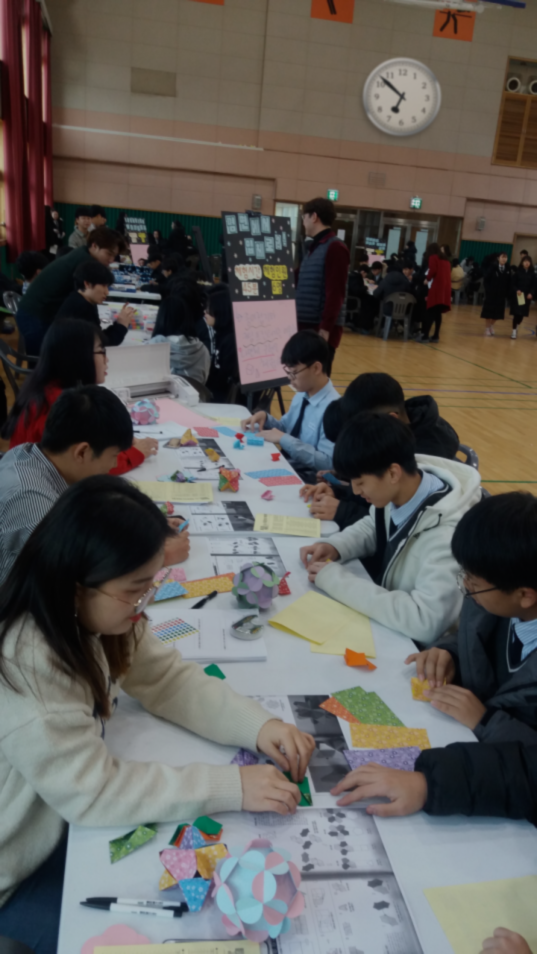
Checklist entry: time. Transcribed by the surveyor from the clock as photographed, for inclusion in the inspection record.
6:52
